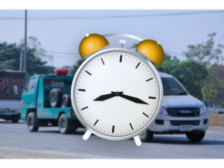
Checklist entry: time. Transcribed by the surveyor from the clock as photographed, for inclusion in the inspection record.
8:17
